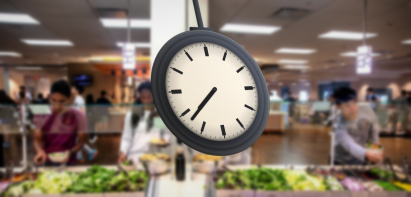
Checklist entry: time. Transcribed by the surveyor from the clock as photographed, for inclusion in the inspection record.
7:38
